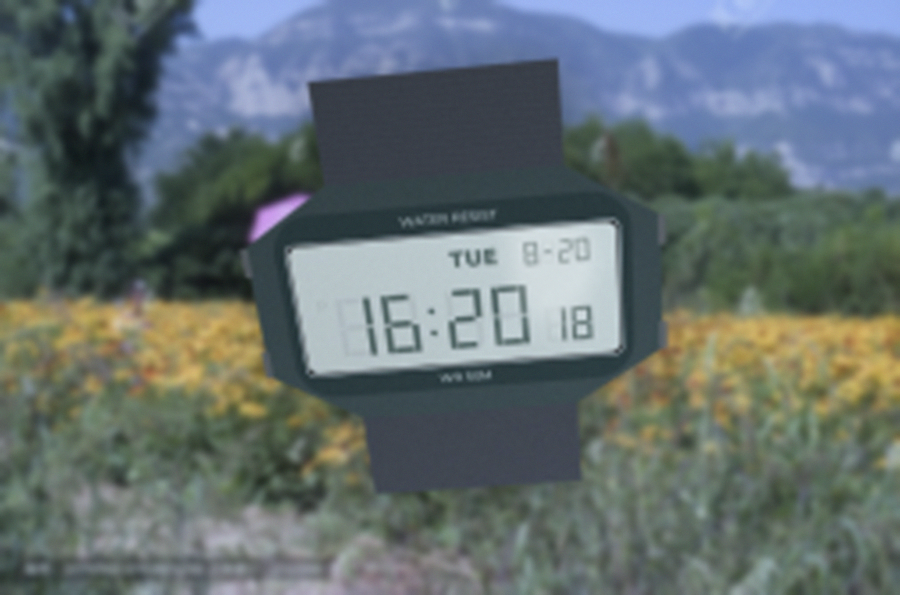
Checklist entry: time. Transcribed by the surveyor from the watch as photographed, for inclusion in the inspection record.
16:20:18
